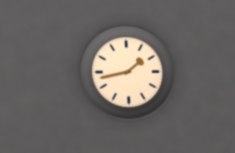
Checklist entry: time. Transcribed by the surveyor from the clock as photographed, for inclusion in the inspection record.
1:43
